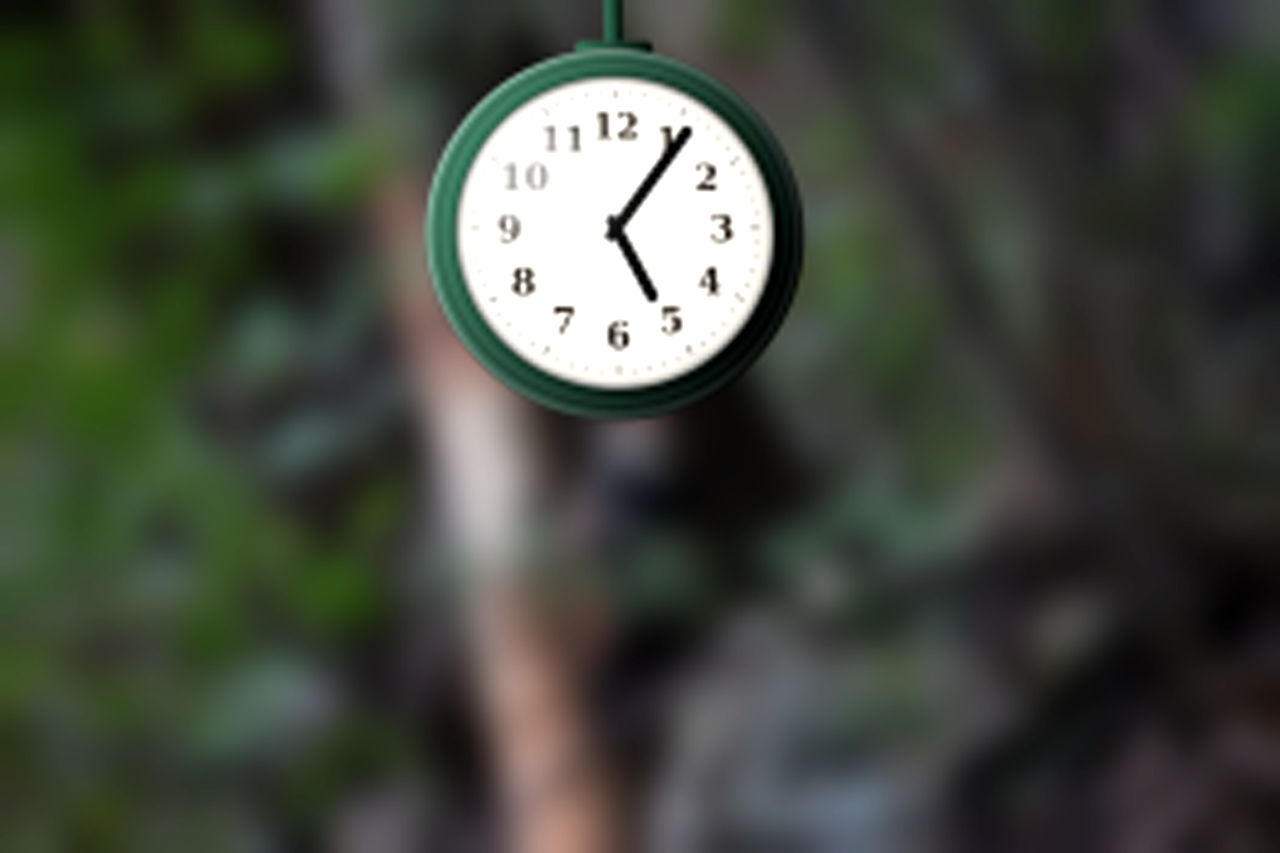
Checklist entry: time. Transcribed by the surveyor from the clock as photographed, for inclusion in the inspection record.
5:06
